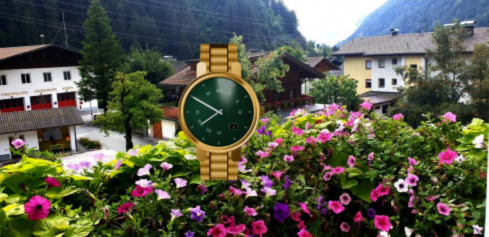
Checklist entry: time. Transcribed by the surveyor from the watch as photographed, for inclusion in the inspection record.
7:50
